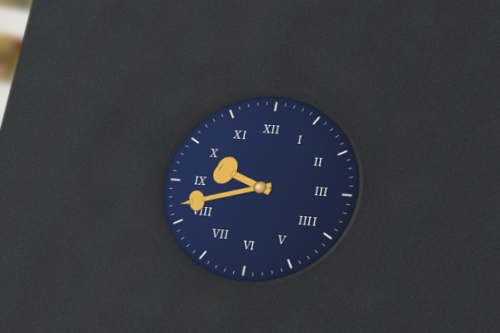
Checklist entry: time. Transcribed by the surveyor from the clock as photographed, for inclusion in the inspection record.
9:42
